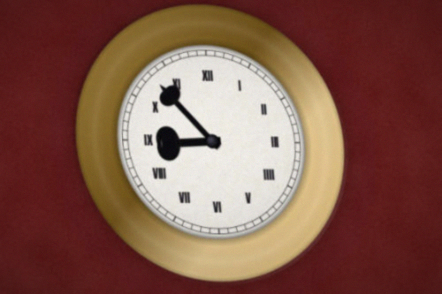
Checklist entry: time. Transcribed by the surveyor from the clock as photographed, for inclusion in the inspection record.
8:53
